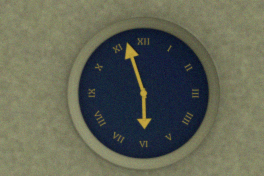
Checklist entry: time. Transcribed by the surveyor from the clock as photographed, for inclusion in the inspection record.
5:57
